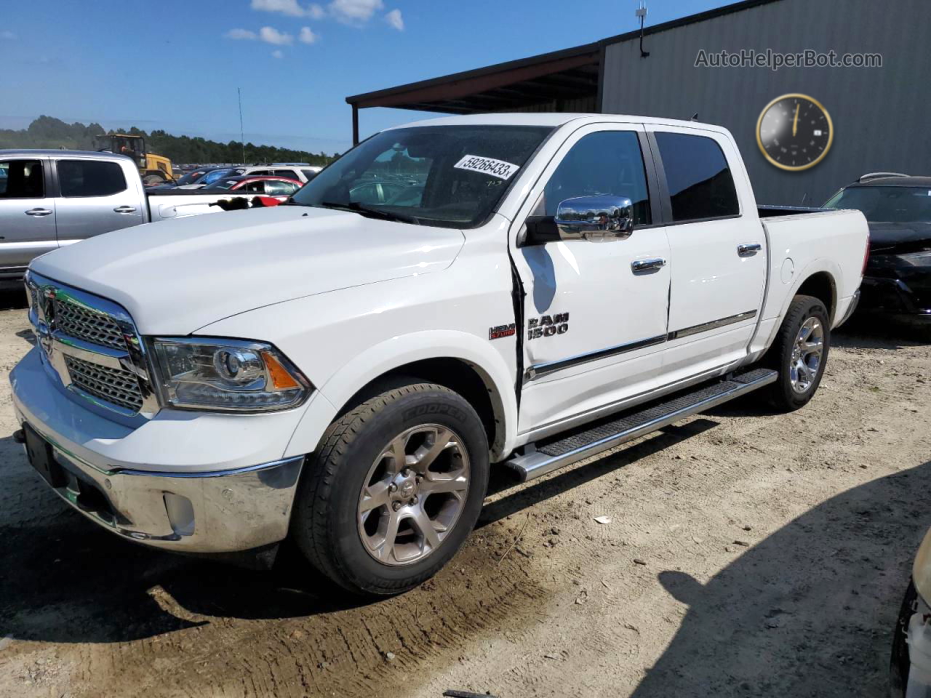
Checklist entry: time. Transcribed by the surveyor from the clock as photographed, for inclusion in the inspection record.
12:01
